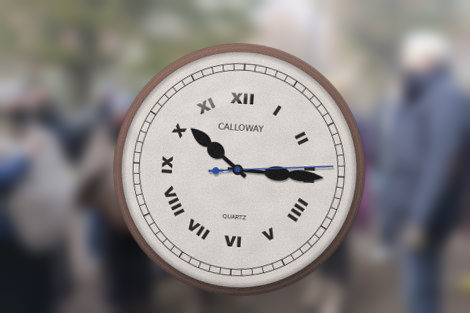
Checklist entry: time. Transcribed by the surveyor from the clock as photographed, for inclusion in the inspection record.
10:15:14
